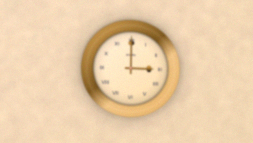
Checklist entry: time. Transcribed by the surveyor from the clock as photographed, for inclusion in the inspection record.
3:00
